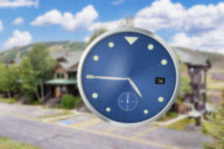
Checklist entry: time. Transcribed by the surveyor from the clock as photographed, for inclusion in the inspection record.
4:45
